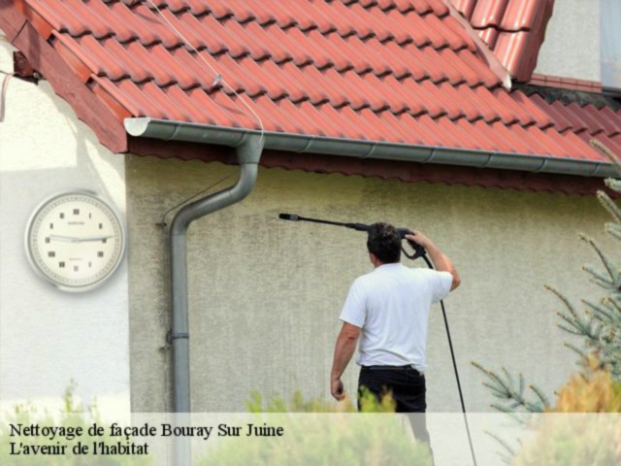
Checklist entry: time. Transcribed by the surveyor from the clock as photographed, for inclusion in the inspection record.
9:14
